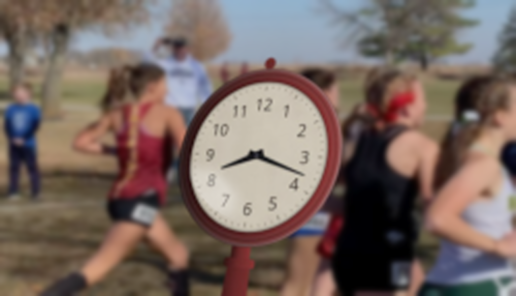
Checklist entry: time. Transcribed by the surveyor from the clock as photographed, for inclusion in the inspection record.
8:18
